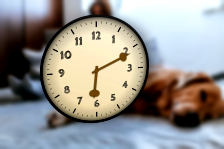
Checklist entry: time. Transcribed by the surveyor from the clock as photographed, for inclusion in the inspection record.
6:11
